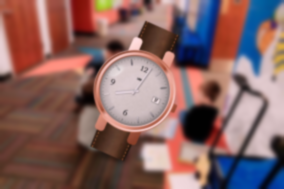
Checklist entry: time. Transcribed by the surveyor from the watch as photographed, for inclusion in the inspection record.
8:02
